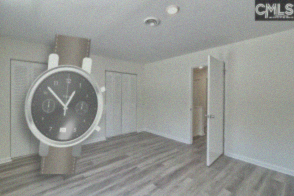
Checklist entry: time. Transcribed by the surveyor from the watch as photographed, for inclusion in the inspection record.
12:52
